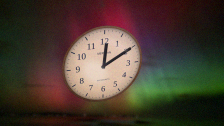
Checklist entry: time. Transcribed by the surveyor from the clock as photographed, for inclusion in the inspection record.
12:10
